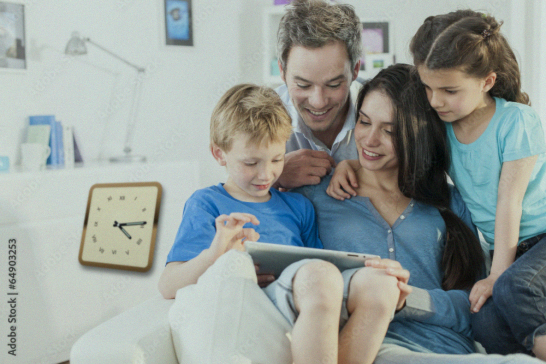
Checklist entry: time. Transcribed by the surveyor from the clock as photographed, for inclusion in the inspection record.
4:14
